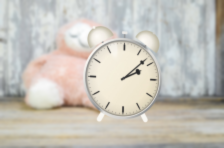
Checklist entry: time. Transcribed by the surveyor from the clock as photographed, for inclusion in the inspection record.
2:08
